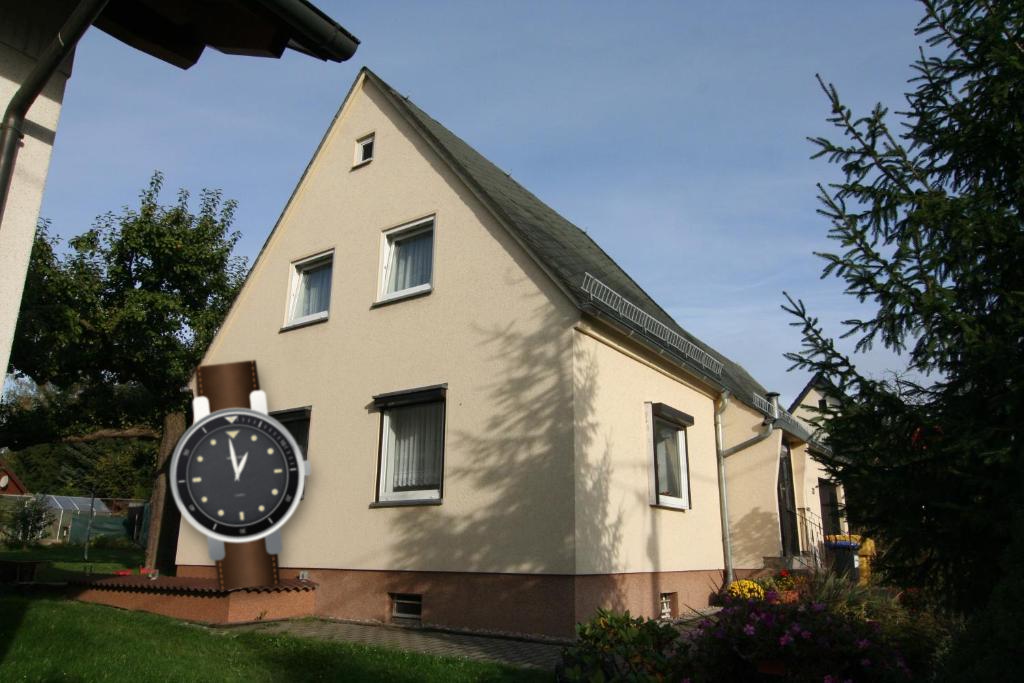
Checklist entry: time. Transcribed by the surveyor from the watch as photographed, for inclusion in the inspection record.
12:59
